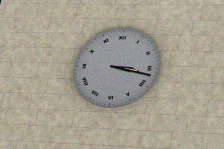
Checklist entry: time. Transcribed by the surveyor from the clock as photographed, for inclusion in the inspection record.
3:17
